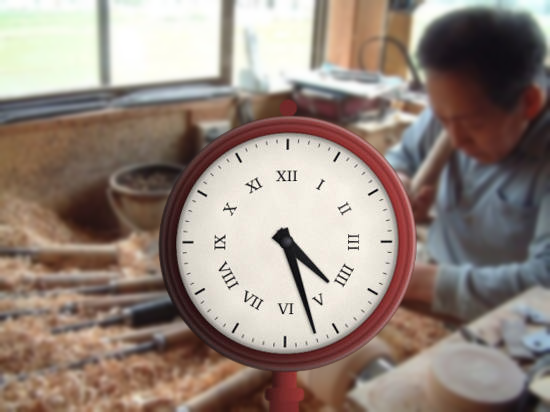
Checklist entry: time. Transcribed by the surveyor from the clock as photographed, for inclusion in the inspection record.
4:27
